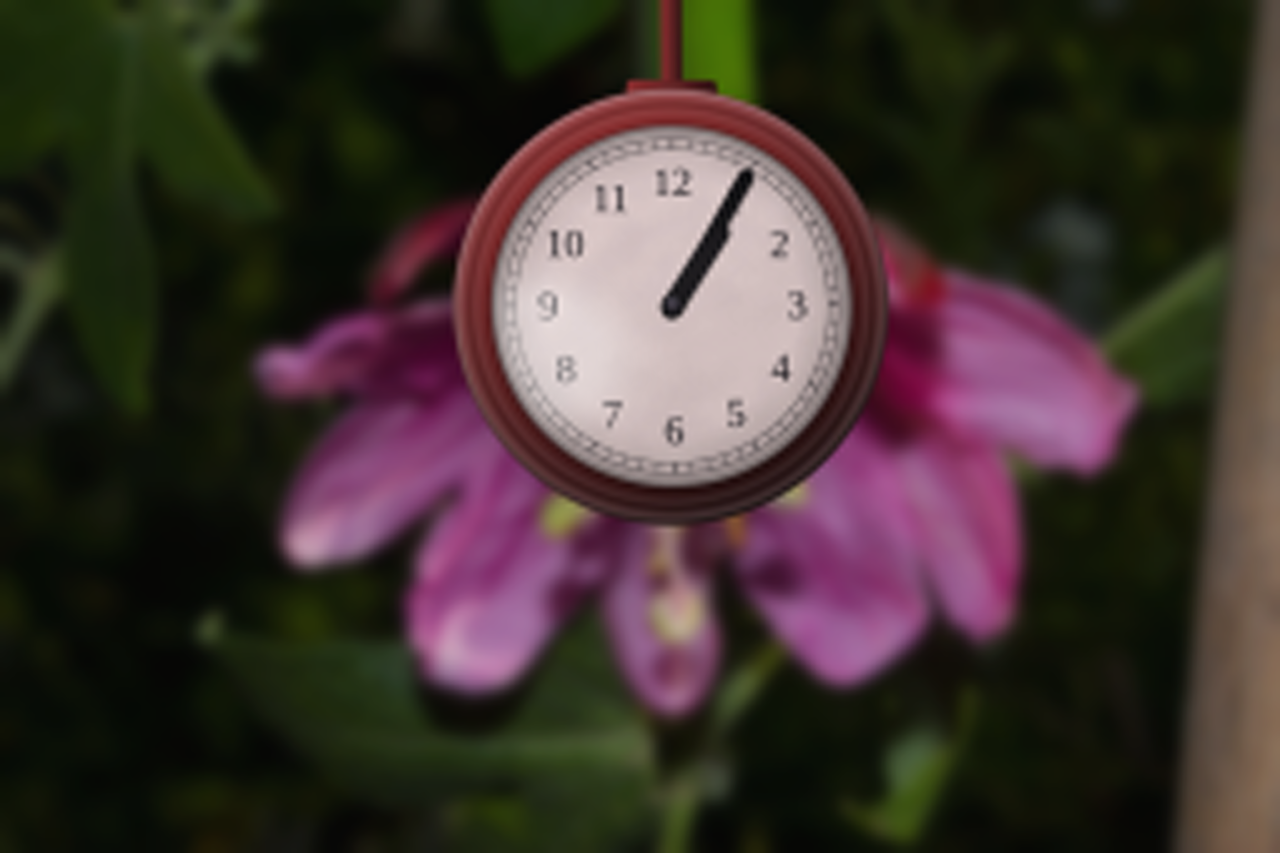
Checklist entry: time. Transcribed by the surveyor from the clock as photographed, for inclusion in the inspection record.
1:05
